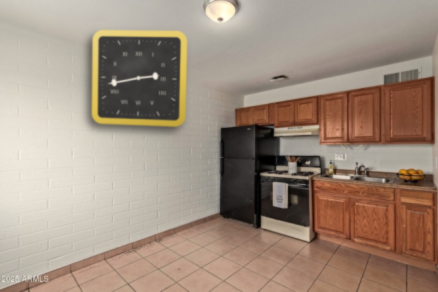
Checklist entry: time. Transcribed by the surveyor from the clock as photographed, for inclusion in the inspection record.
2:43
